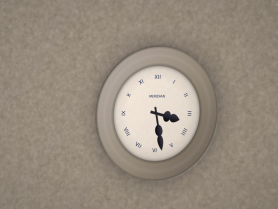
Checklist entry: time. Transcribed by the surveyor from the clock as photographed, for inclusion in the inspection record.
3:28
